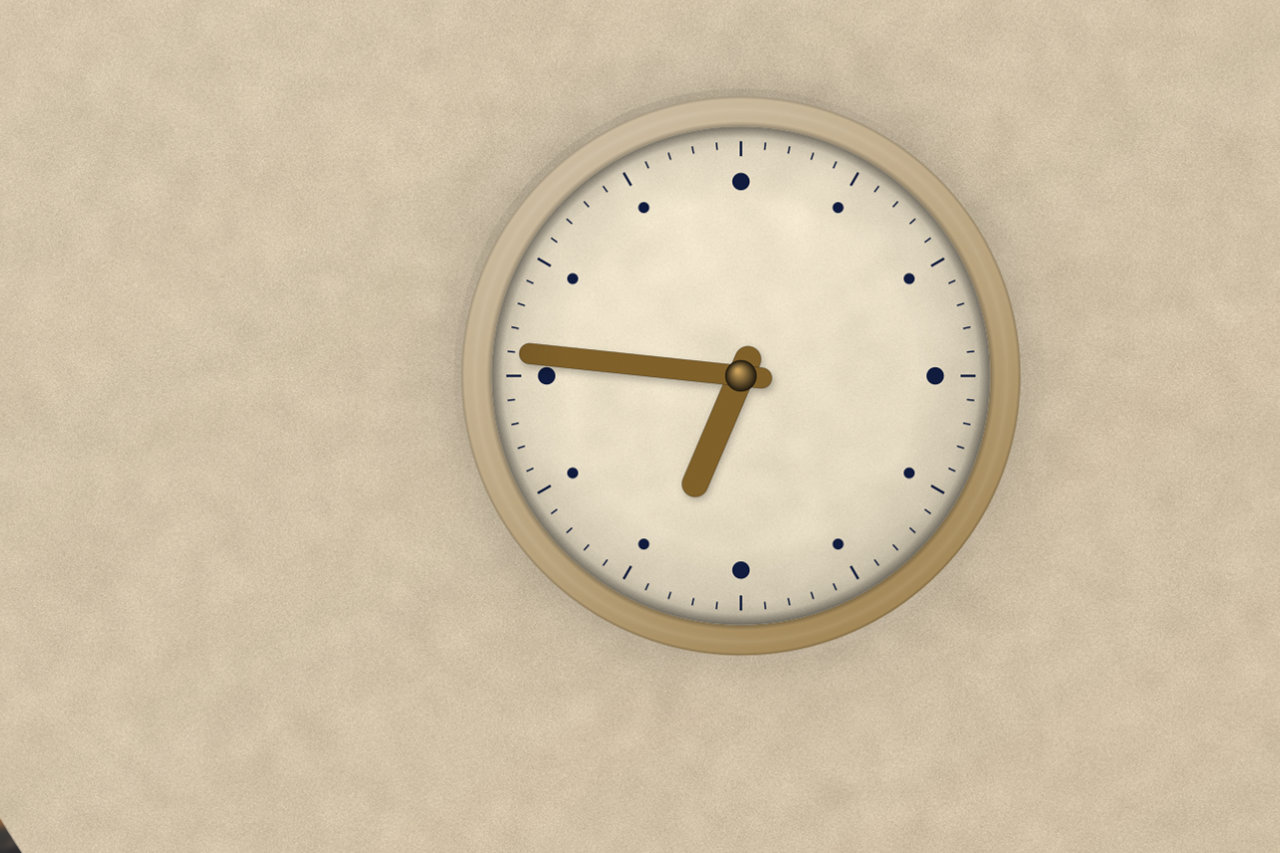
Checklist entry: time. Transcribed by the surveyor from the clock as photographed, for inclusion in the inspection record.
6:46
